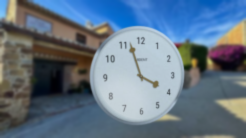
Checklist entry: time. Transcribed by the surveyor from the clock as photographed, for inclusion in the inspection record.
3:57
